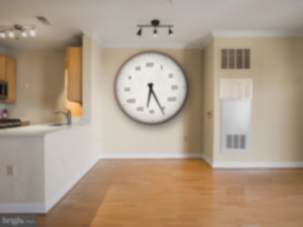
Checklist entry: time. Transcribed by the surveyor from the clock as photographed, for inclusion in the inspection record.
6:26
